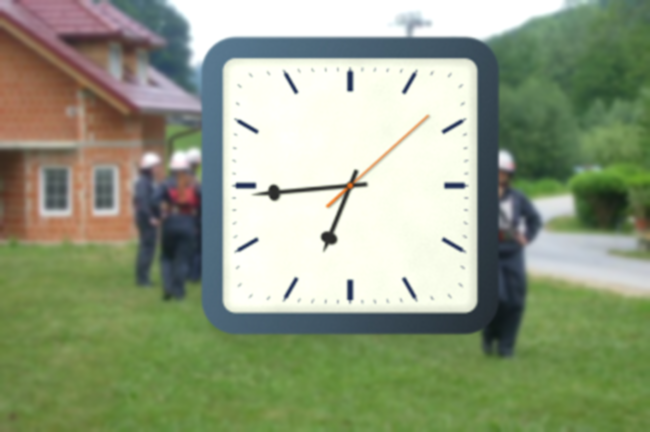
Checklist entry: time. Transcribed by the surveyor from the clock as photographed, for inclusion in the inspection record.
6:44:08
